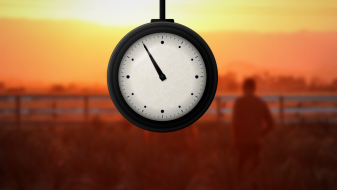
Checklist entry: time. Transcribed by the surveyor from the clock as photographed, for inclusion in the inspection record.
10:55
